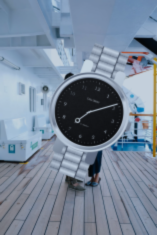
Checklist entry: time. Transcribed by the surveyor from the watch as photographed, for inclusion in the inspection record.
7:09
